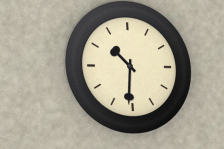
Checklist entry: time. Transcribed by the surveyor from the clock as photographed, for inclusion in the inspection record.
10:31
